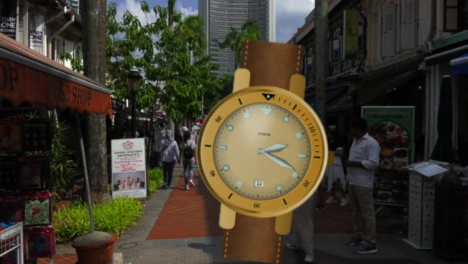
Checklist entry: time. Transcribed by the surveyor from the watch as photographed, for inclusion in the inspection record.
2:19
